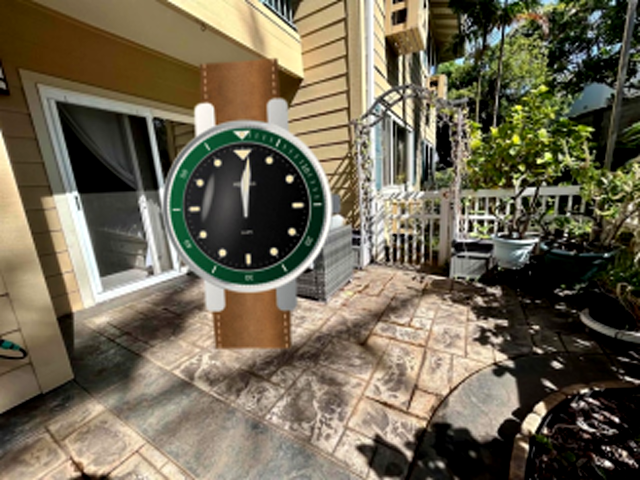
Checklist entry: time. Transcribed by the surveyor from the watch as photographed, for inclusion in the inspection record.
12:01
